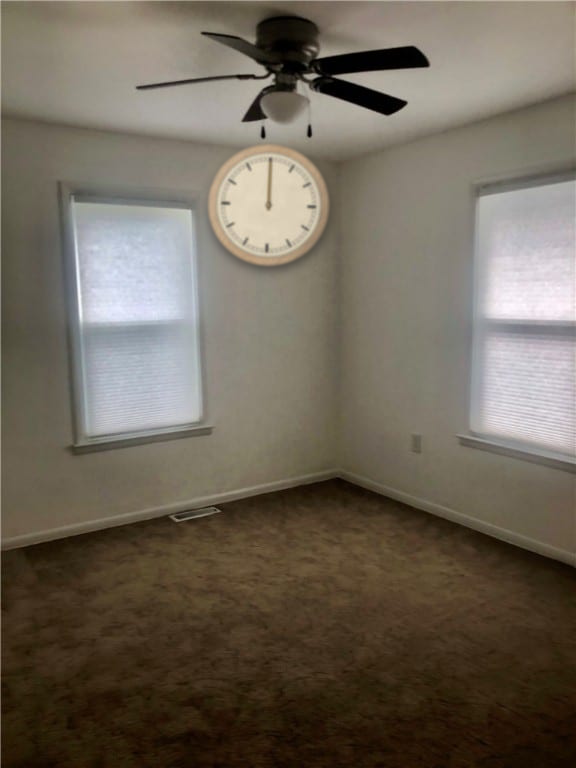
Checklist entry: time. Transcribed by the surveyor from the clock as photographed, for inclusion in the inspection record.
12:00
